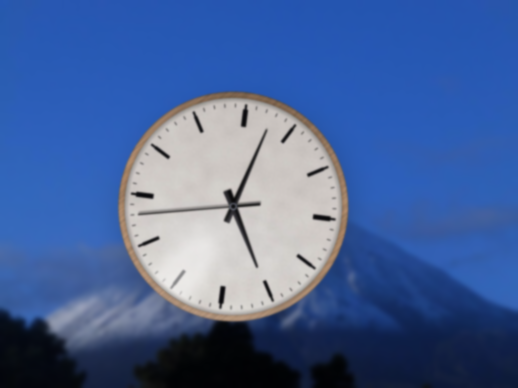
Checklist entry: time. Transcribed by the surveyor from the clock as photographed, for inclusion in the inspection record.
5:02:43
